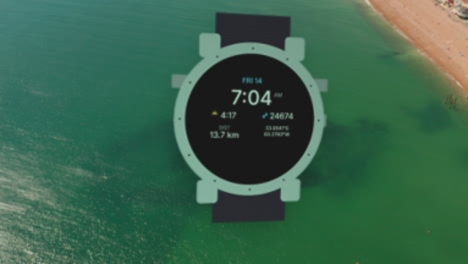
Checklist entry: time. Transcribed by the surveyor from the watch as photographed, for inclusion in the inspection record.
7:04
